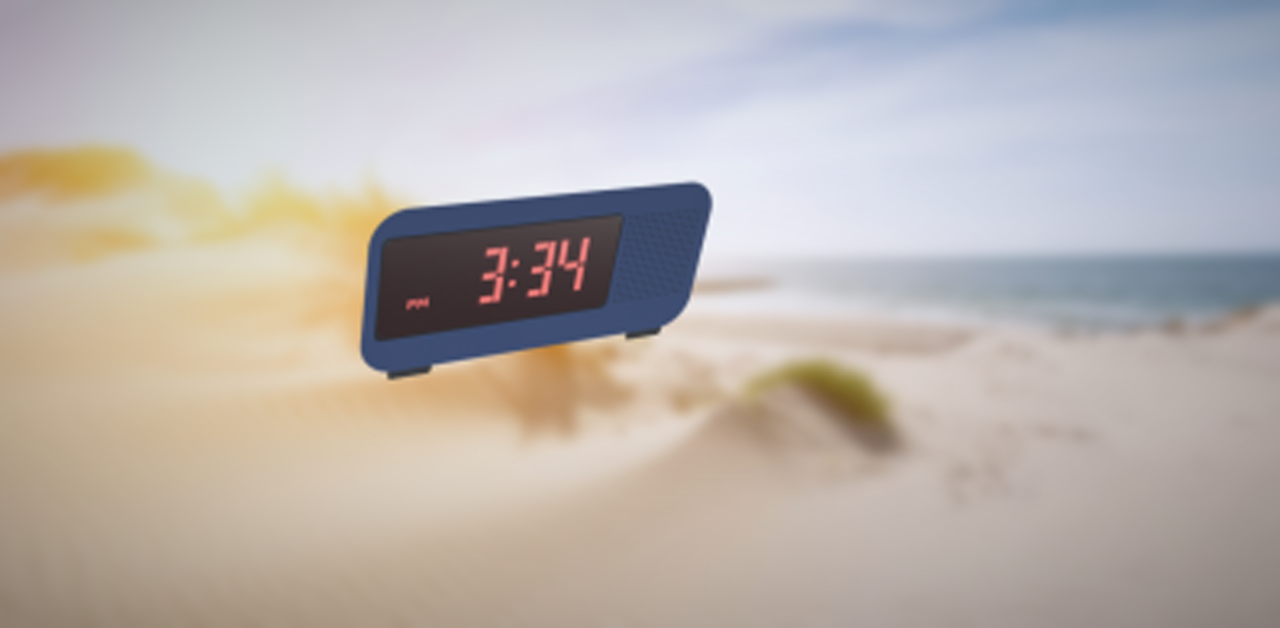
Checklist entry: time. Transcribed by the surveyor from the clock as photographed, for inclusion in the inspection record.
3:34
